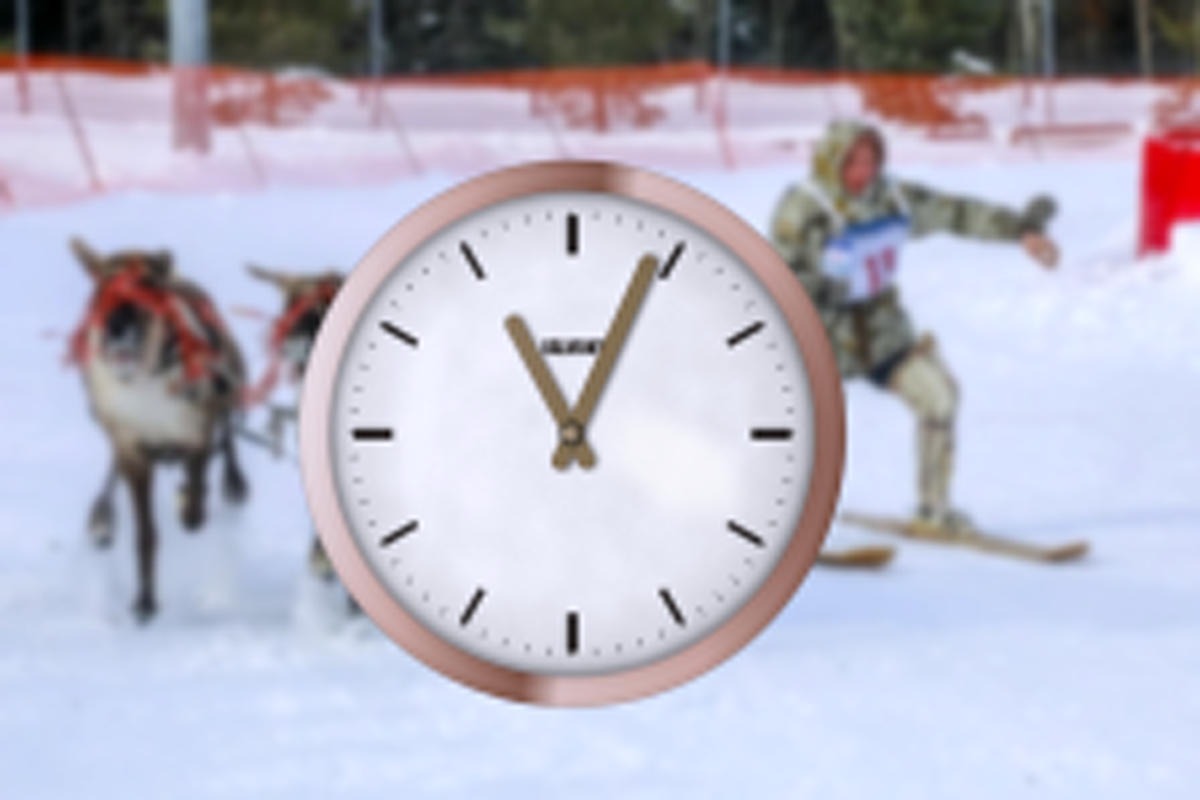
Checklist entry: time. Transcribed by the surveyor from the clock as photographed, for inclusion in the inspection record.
11:04
